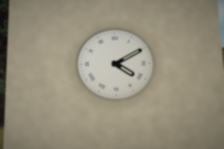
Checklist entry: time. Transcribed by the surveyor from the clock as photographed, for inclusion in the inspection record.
4:10
